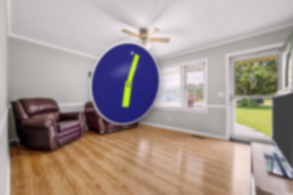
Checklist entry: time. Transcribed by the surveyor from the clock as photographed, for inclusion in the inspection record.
6:02
